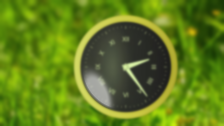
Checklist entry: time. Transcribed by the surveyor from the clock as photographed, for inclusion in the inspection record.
2:24
